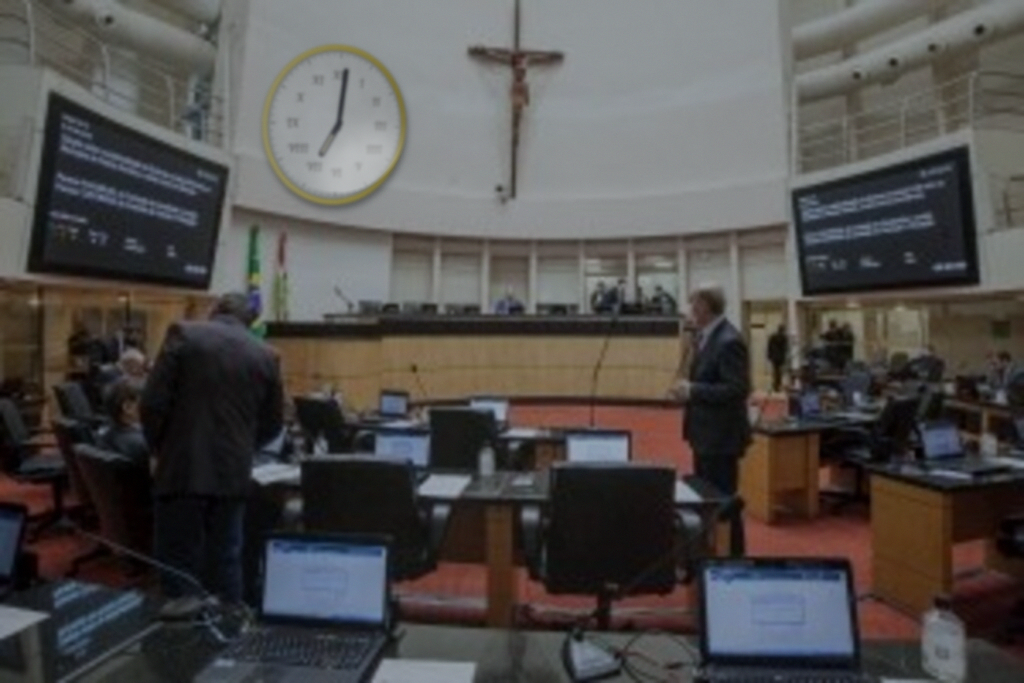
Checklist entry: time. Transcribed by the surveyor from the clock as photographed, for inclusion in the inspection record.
7:01
